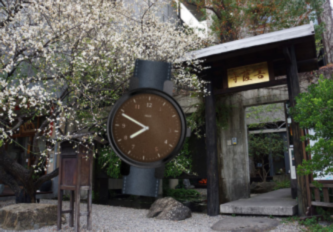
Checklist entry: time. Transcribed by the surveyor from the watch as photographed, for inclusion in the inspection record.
7:49
